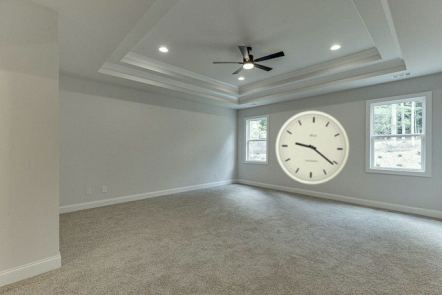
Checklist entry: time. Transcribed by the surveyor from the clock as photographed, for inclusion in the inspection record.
9:21
